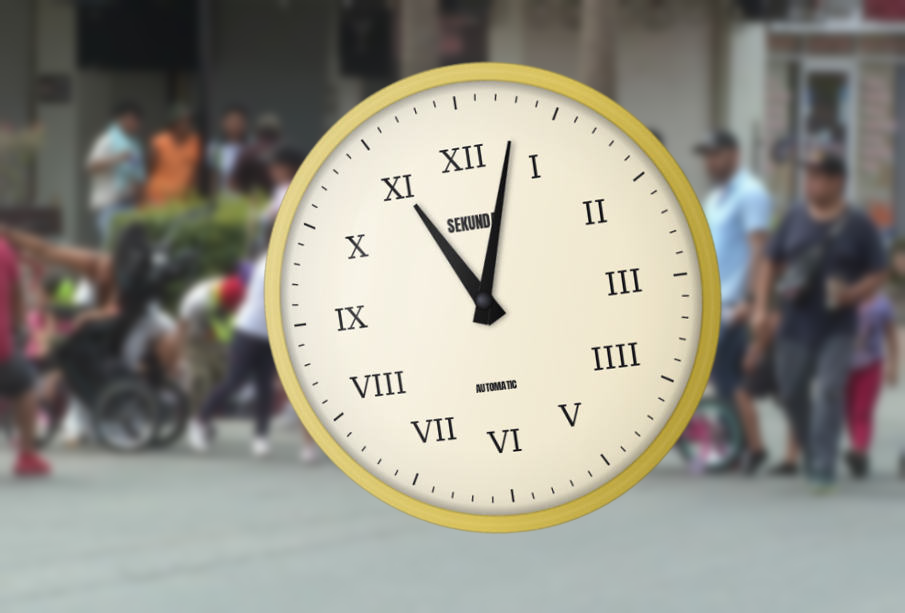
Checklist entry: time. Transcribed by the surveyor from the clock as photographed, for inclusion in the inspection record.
11:03
